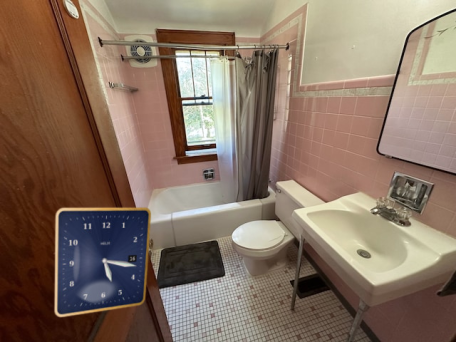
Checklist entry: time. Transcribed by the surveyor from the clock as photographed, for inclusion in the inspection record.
5:17
